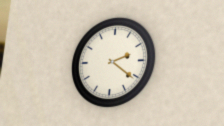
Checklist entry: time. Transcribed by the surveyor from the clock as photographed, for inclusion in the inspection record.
2:21
